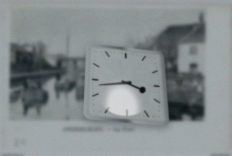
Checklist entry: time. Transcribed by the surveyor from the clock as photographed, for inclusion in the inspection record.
3:43
